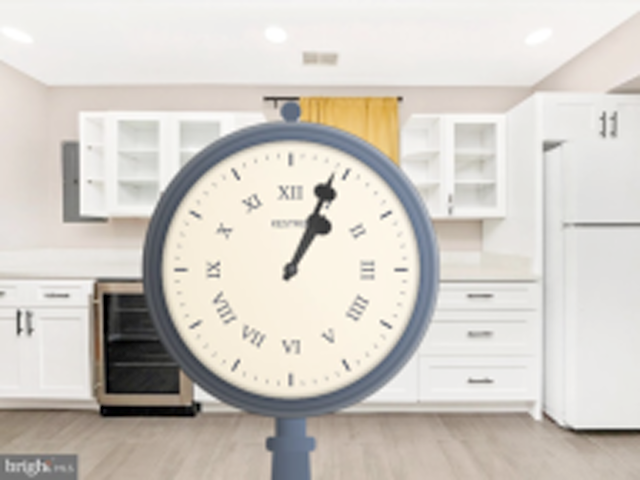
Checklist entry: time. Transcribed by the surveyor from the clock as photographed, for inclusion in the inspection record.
1:04
